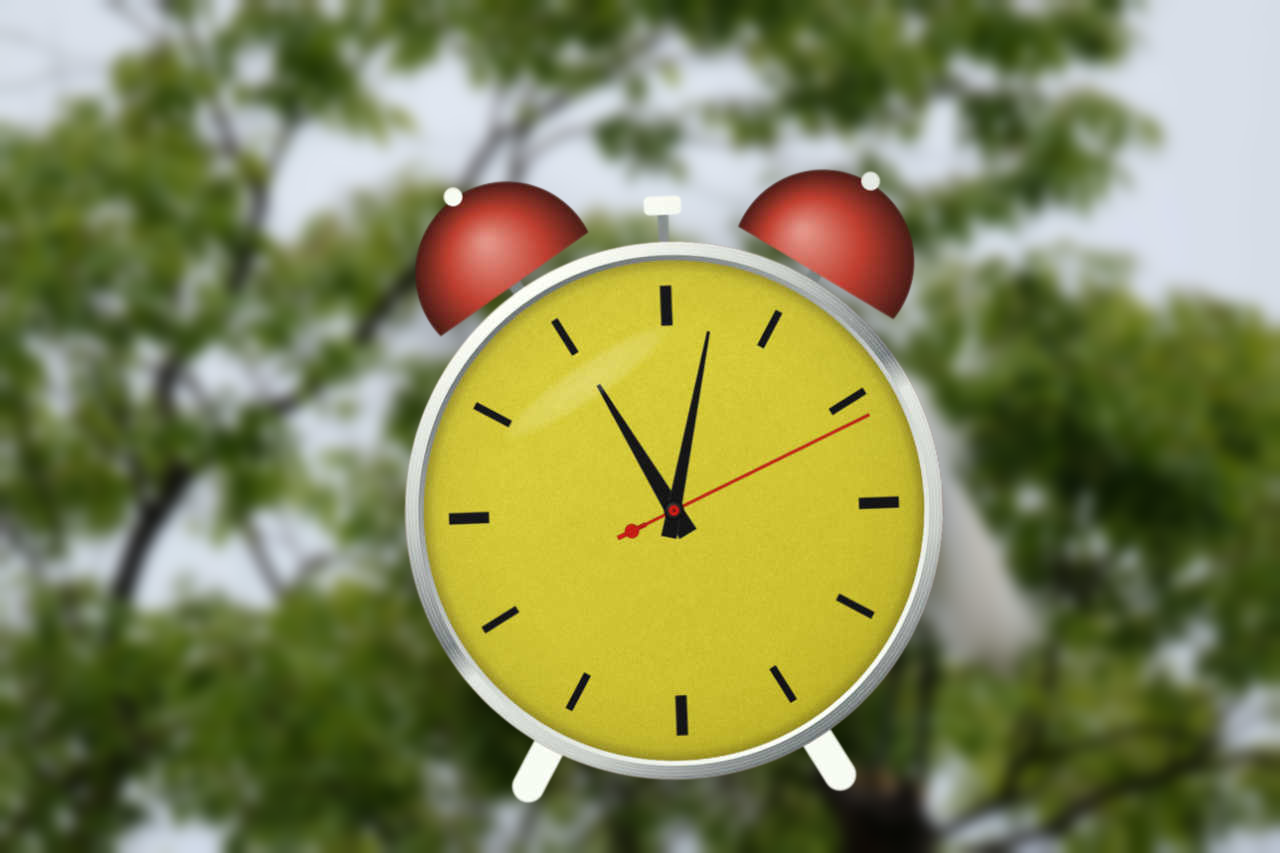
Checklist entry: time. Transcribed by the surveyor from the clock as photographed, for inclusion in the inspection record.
11:02:11
